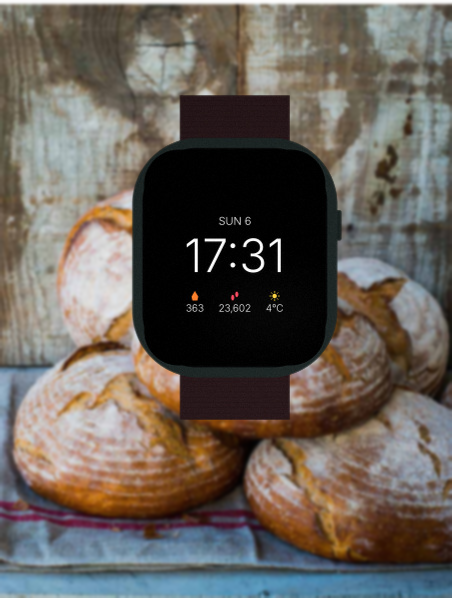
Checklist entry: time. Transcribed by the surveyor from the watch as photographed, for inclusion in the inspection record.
17:31
